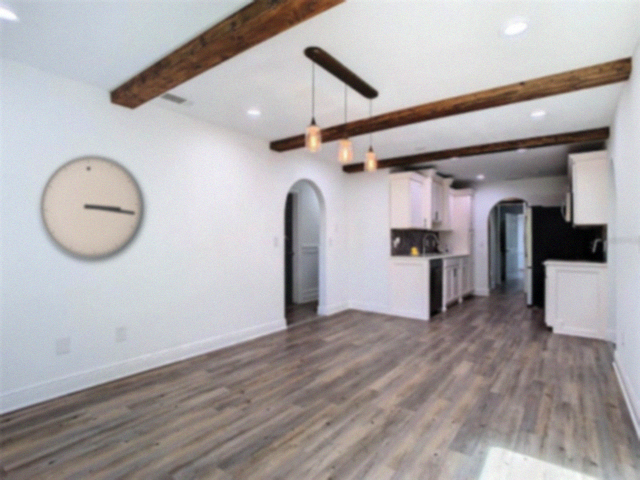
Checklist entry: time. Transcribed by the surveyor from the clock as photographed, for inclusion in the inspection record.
3:17
